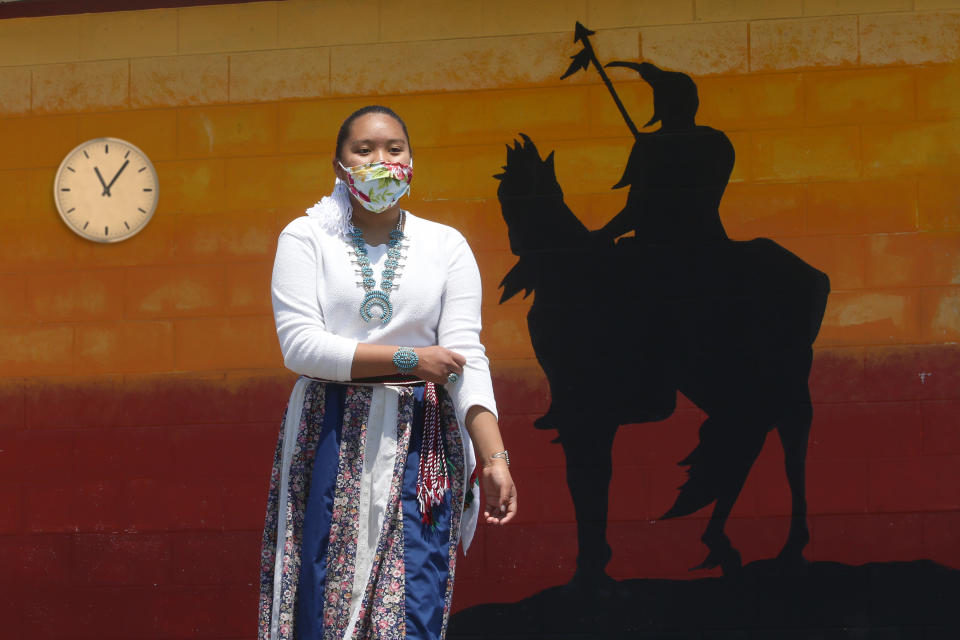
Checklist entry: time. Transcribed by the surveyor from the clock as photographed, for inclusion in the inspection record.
11:06
